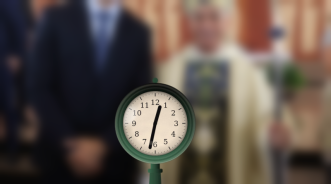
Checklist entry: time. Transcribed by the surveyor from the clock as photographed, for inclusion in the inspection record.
12:32
